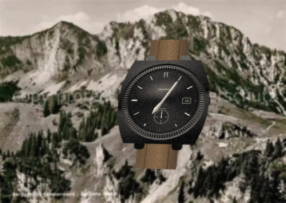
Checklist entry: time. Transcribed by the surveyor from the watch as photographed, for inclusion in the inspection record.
7:05
